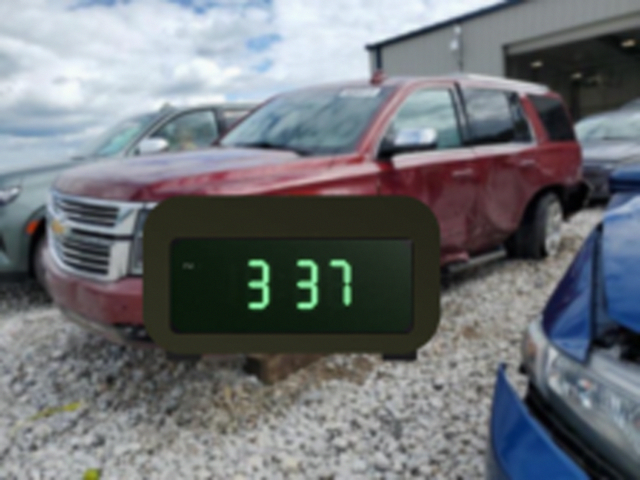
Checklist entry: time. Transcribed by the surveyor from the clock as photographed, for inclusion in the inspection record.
3:37
